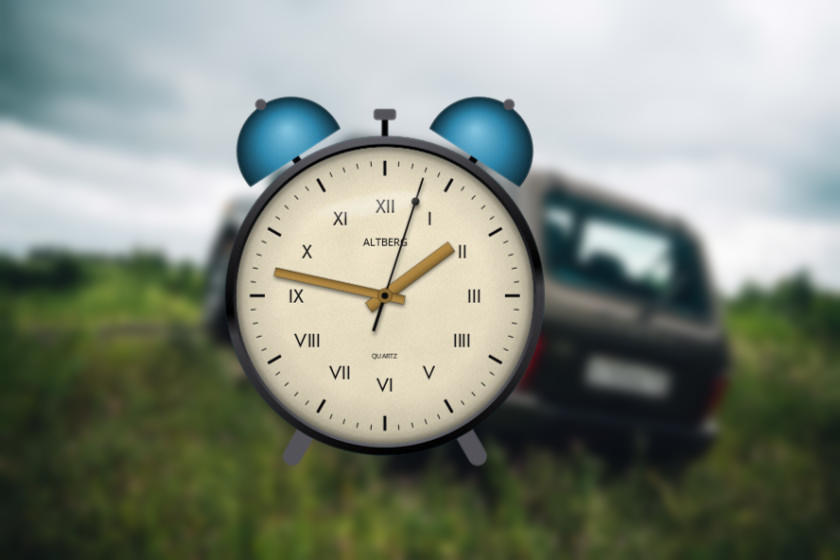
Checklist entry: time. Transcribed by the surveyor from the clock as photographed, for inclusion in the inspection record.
1:47:03
